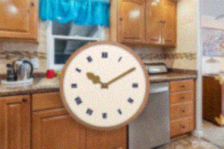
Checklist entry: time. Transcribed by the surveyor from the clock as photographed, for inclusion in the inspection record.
10:10
